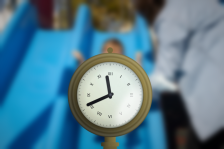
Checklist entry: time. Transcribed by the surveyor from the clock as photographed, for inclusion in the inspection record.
11:41
